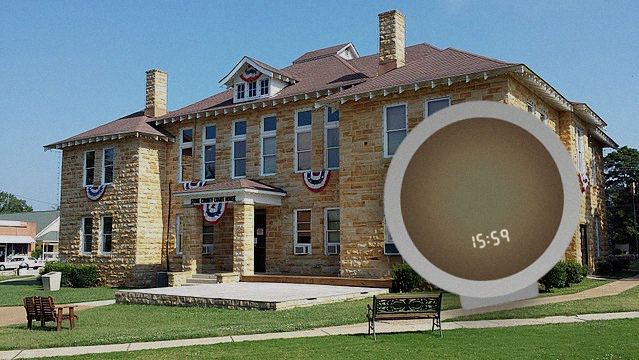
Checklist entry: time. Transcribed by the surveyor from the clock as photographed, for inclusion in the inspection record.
15:59
